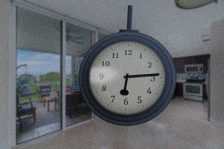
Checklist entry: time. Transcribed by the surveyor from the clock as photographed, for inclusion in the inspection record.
6:14
